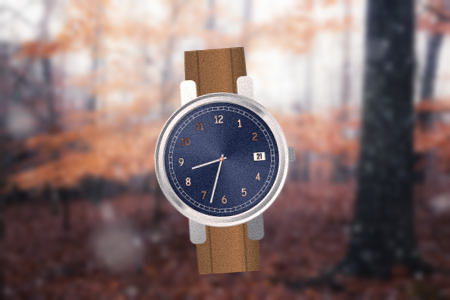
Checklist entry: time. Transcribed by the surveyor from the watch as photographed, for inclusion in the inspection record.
8:33
